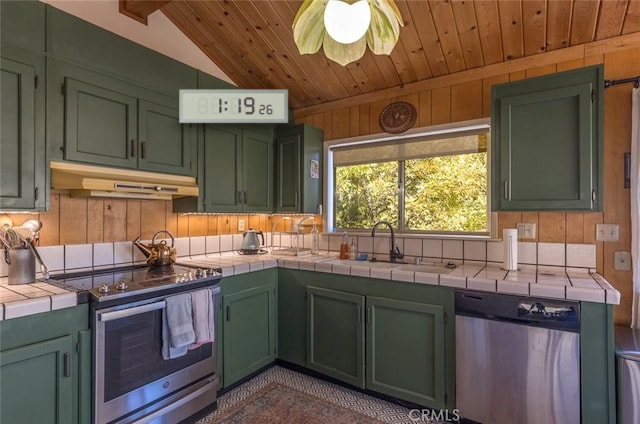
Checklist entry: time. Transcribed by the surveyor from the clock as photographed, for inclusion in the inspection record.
1:19:26
